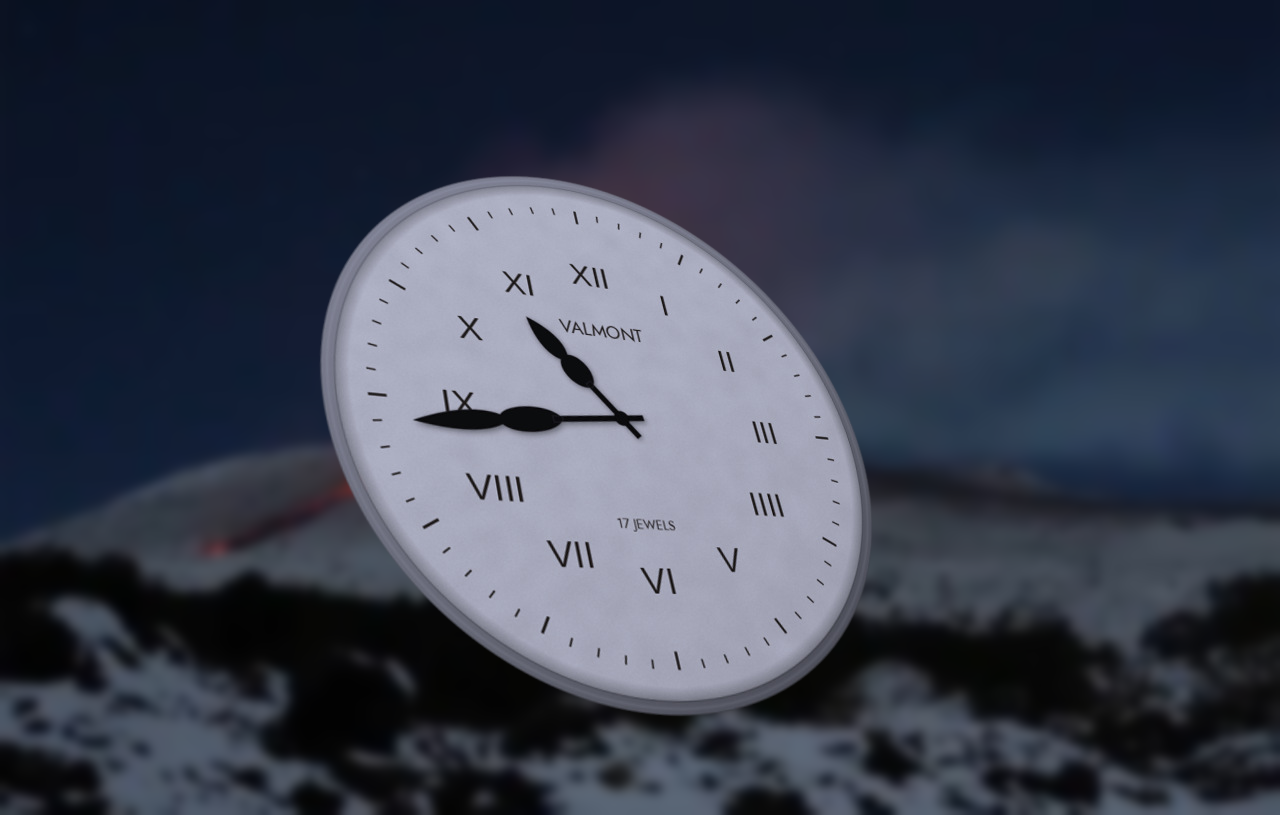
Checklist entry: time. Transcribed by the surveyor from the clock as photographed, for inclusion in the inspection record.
10:44
